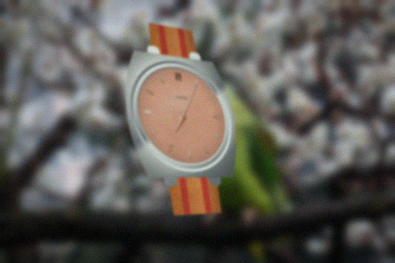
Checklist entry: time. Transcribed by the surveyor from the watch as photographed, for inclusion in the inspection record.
7:05
